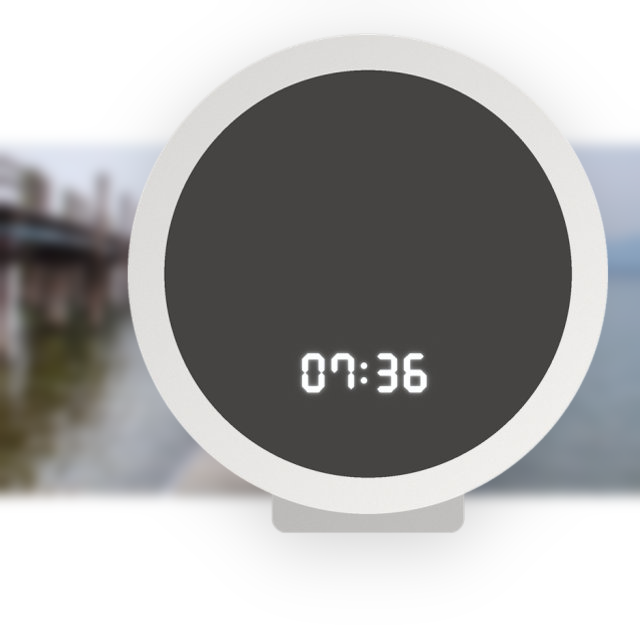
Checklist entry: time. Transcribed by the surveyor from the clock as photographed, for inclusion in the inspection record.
7:36
